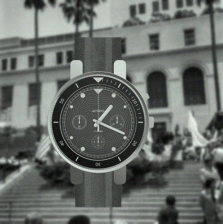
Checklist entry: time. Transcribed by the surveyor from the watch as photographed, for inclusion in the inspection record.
1:19
